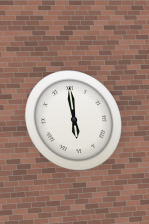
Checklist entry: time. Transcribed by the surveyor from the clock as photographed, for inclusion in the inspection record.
6:00
